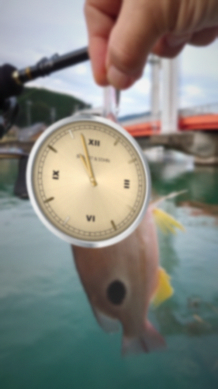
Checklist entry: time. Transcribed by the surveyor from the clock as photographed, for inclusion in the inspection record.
10:57
